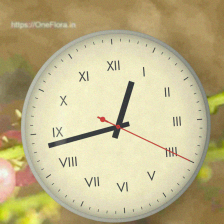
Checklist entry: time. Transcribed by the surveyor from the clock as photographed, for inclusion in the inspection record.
12:43:20
